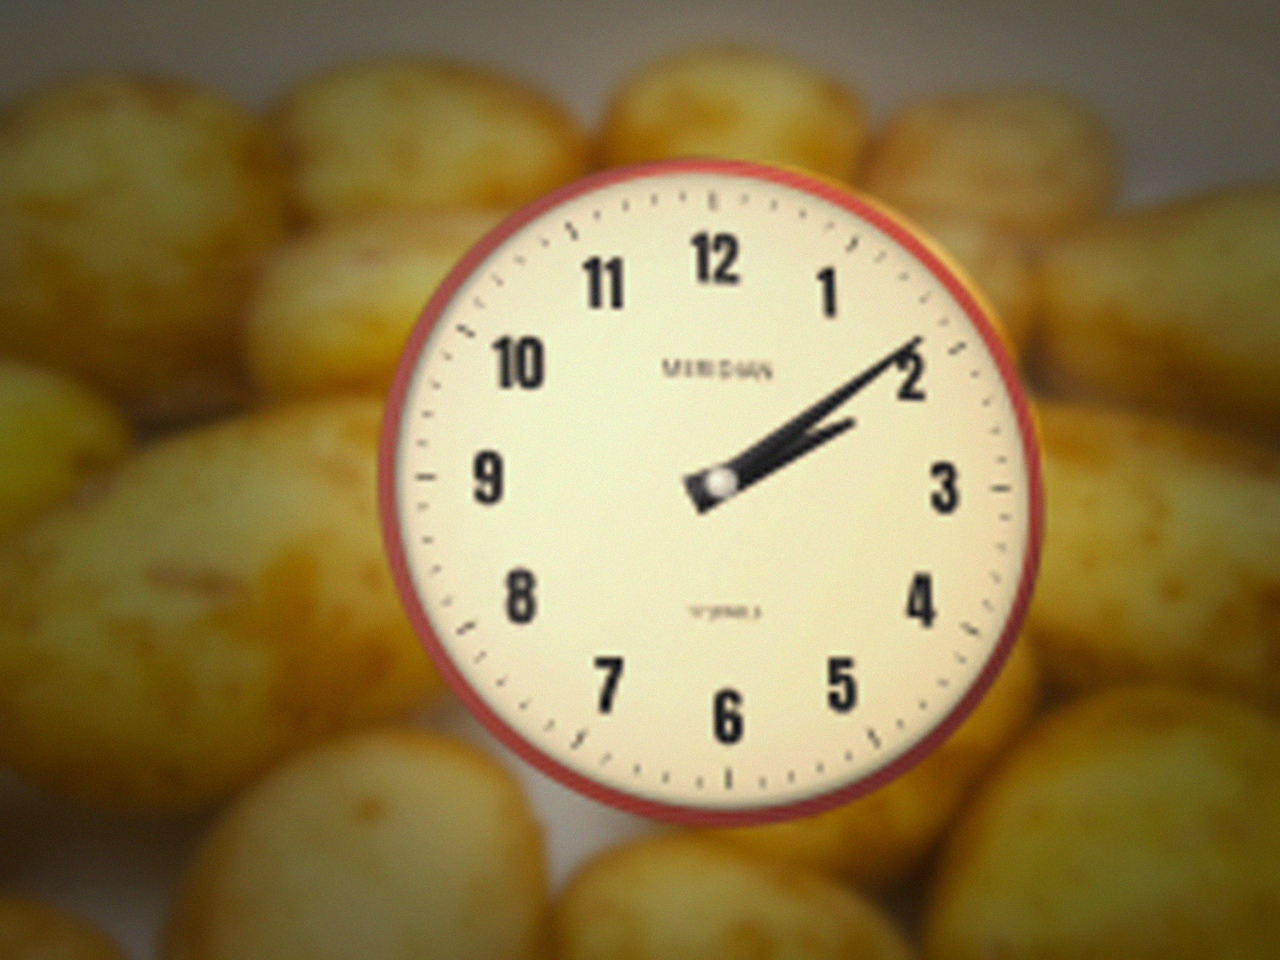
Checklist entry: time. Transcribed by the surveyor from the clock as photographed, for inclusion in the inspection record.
2:09
